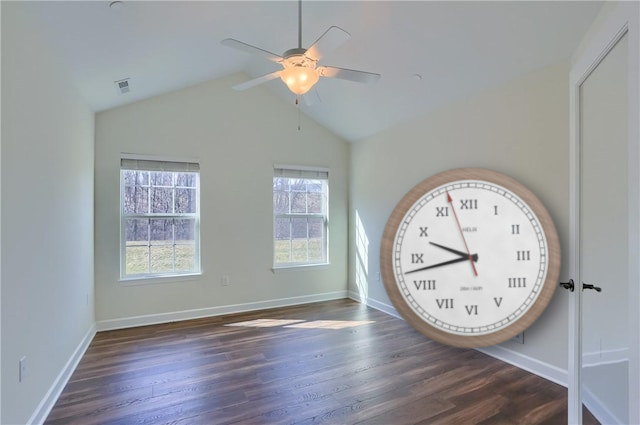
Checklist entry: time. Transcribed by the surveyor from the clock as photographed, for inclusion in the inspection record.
9:42:57
